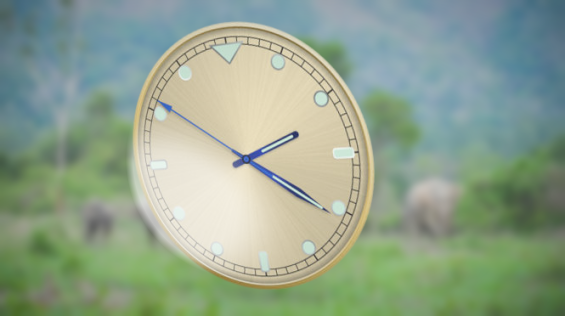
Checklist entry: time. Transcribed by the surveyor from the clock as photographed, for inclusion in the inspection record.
2:20:51
